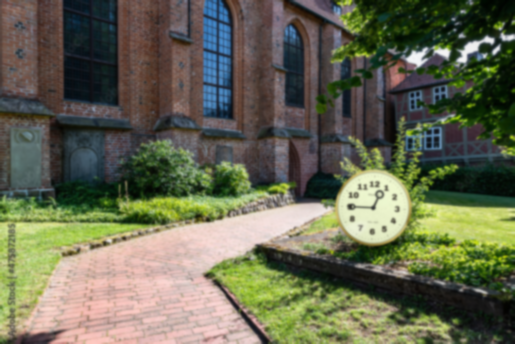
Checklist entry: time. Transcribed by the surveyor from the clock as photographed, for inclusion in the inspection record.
12:45
